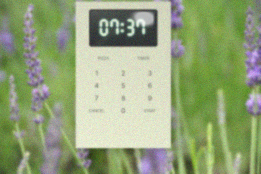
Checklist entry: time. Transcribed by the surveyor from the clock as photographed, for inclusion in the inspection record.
7:37
